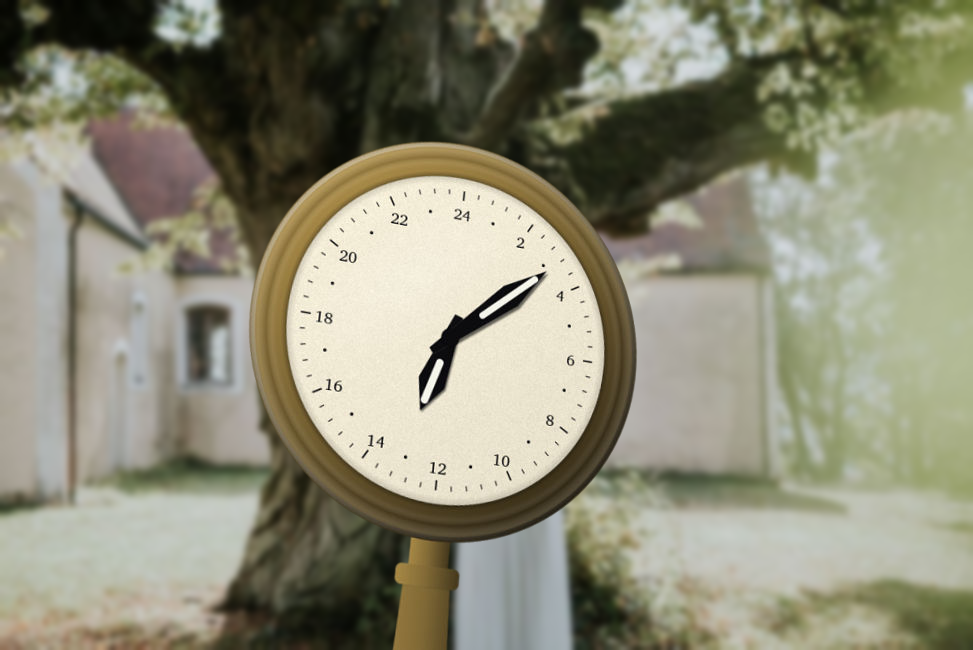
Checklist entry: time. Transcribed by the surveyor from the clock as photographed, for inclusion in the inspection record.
13:08
